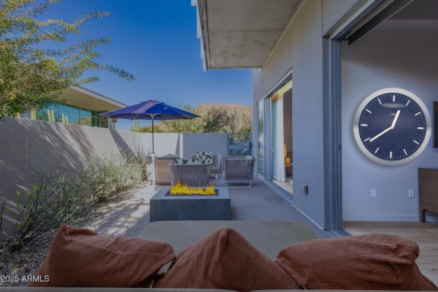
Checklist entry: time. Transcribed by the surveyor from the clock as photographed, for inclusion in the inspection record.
12:39
